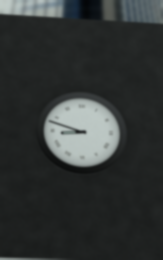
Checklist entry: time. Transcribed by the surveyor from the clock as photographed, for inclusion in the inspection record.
8:48
